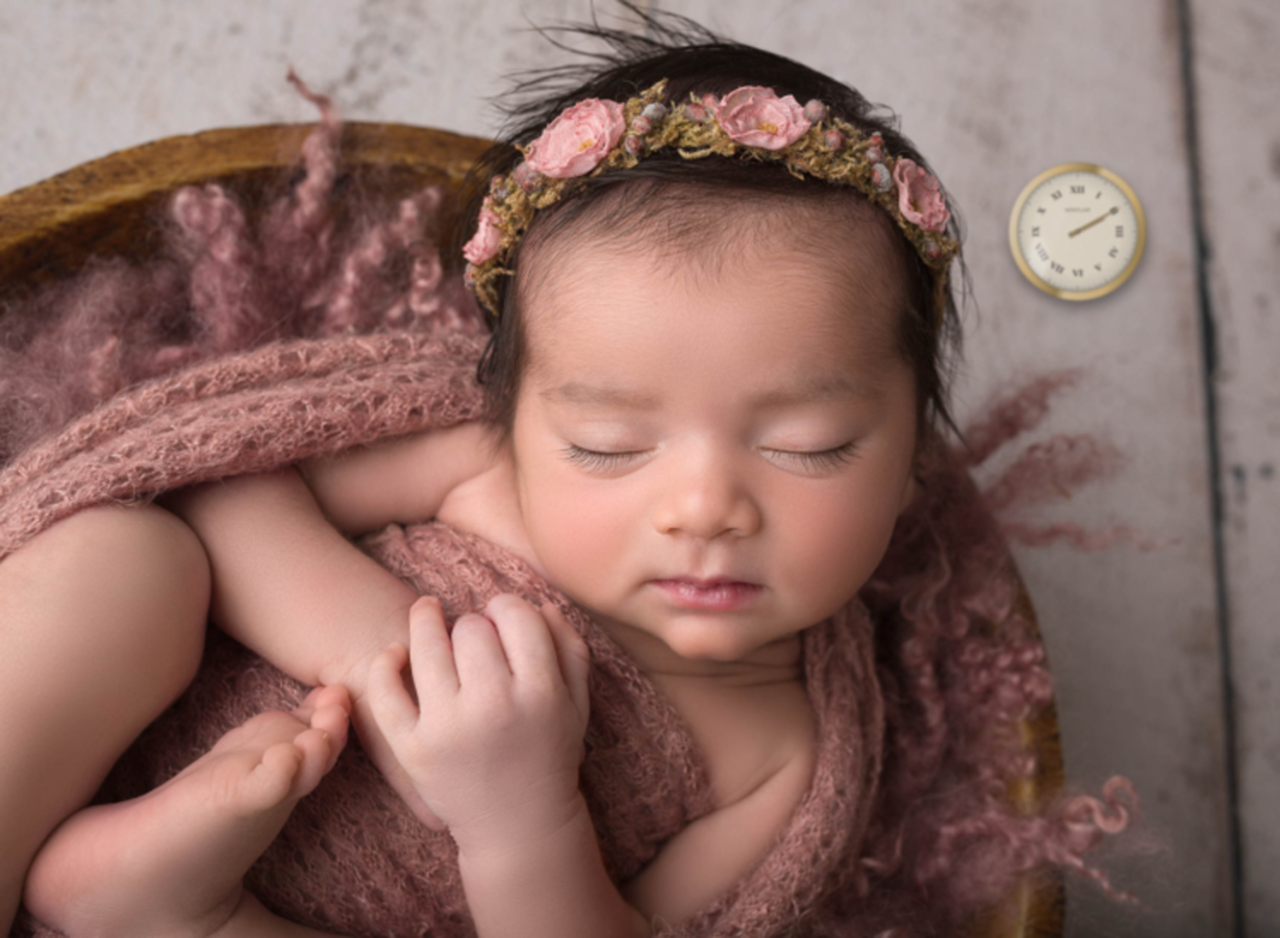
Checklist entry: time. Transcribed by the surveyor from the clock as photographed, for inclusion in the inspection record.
2:10
